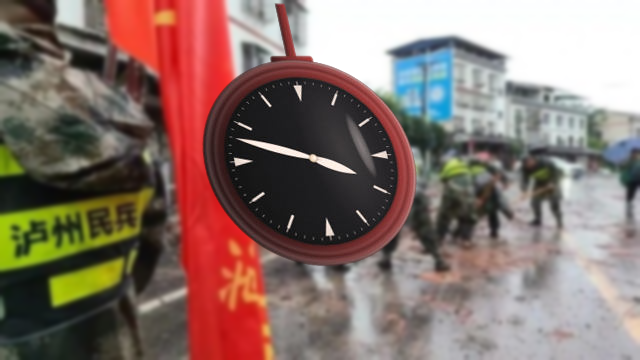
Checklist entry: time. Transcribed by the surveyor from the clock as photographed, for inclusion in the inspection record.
3:48
